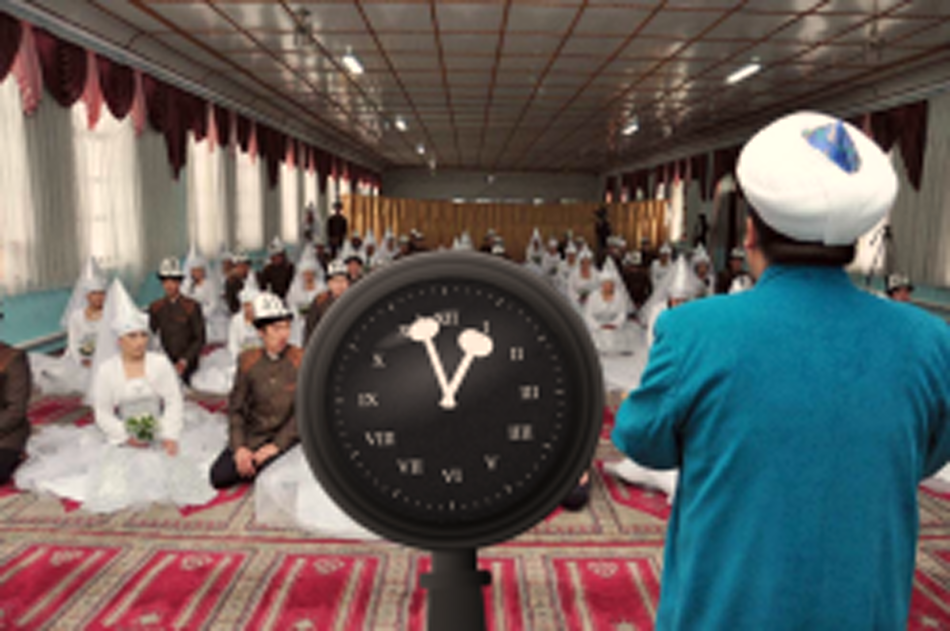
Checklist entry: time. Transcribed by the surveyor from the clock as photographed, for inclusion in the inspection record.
12:57
